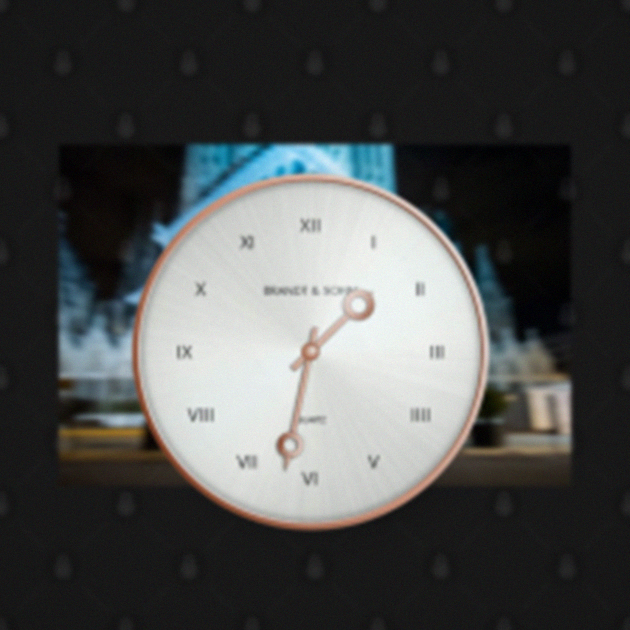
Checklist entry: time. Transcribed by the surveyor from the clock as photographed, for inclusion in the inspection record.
1:32
